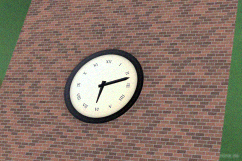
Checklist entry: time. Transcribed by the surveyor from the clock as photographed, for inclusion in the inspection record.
6:12
